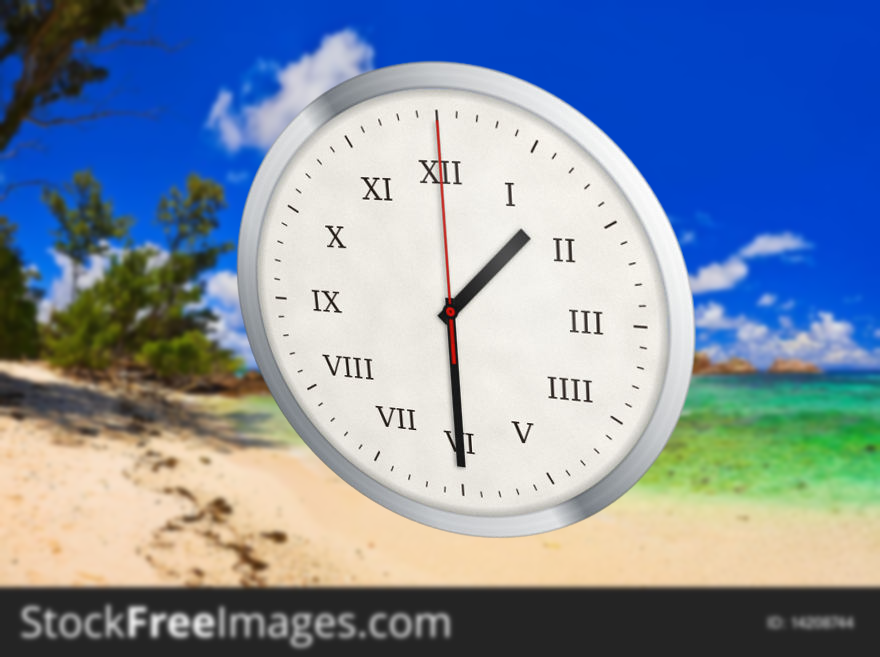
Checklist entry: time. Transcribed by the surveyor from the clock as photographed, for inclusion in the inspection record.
1:30:00
